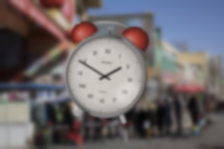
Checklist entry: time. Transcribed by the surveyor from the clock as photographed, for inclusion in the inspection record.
1:49
